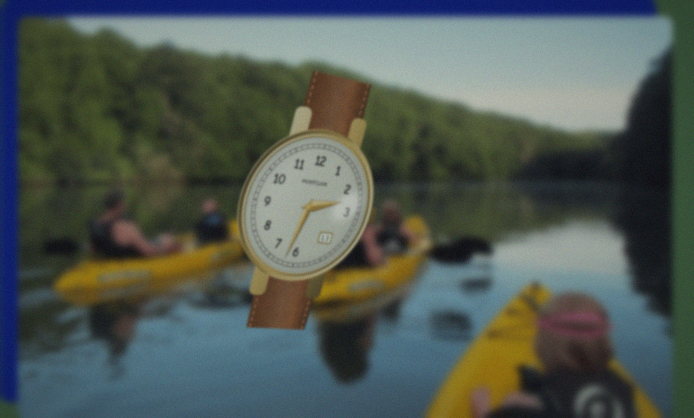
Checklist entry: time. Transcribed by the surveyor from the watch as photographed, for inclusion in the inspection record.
2:32
